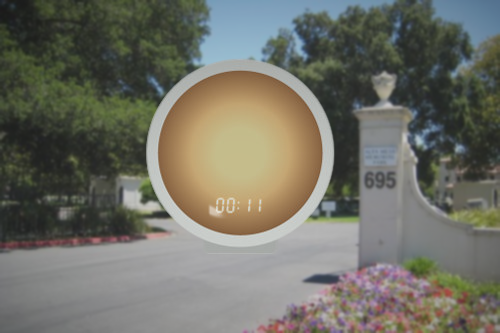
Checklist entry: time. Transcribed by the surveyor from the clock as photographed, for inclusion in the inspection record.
0:11
